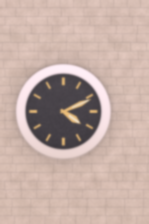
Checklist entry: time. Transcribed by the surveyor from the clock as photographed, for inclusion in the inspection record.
4:11
